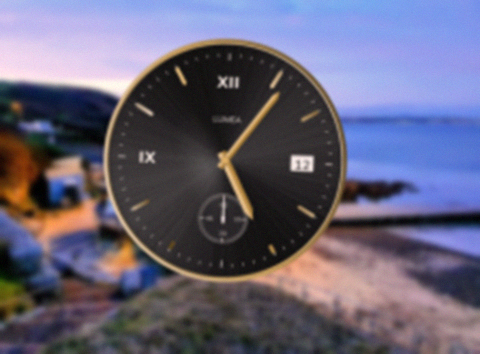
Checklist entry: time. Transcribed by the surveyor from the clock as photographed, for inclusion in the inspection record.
5:06
